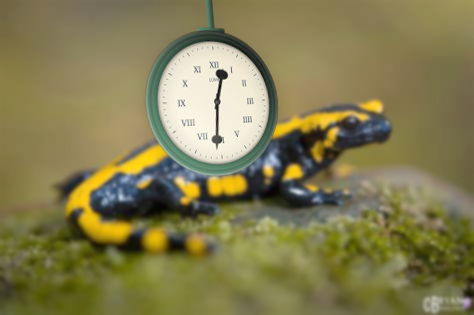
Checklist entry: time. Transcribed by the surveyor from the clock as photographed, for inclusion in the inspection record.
12:31
